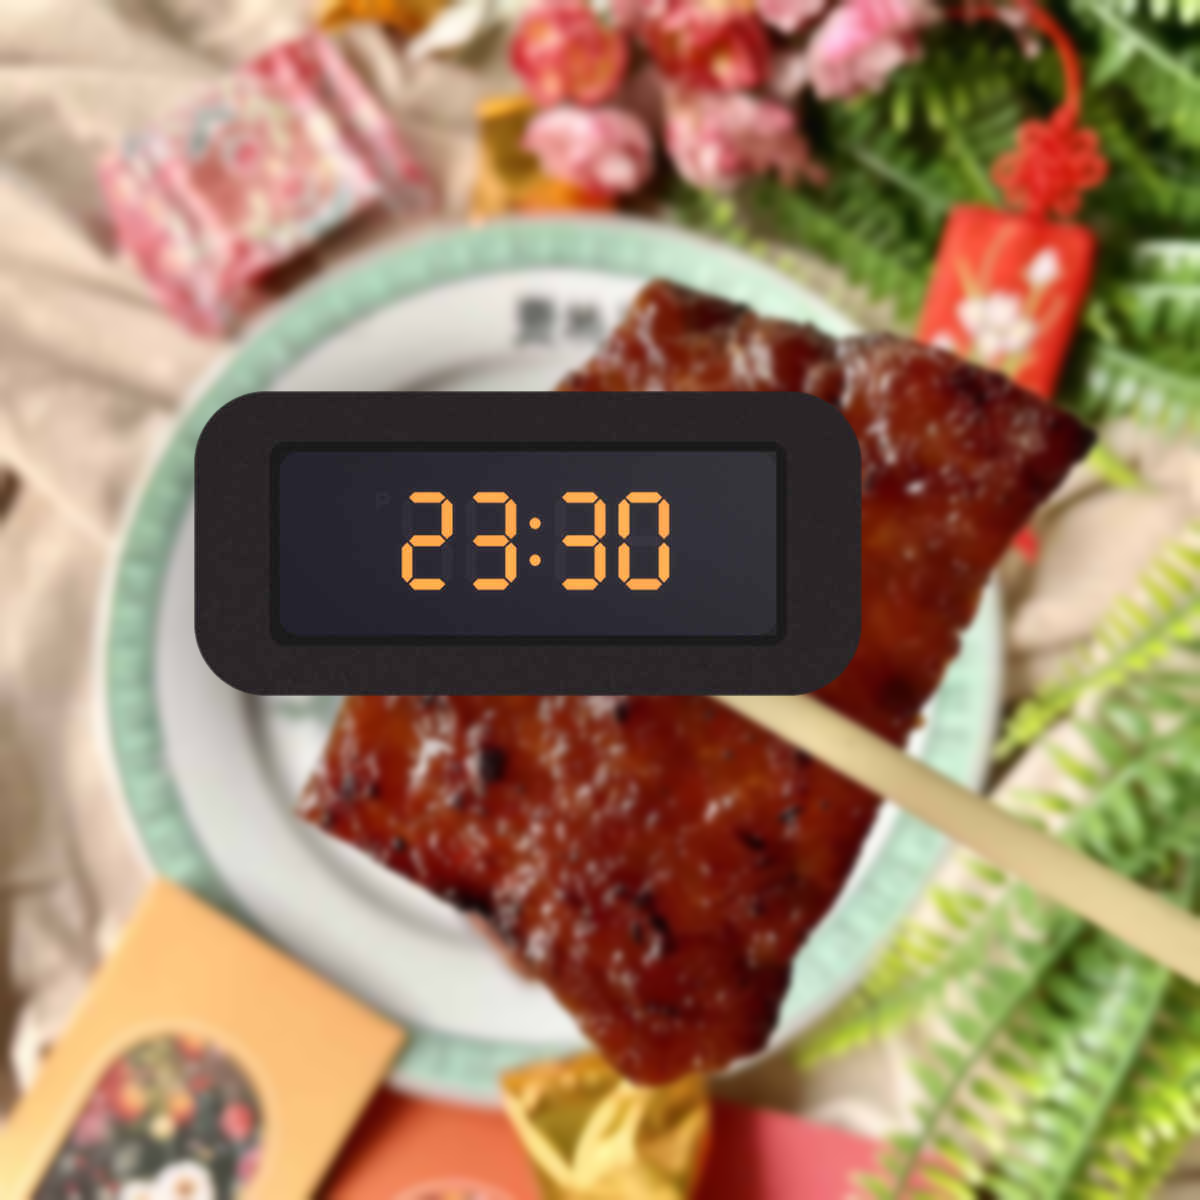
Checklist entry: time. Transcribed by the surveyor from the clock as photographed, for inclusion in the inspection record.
23:30
